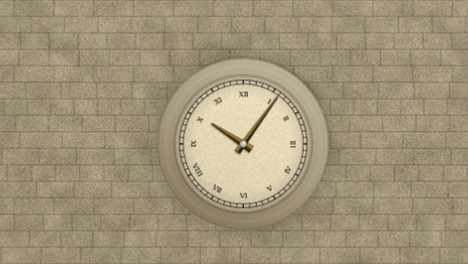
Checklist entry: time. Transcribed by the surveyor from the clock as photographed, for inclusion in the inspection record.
10:06
